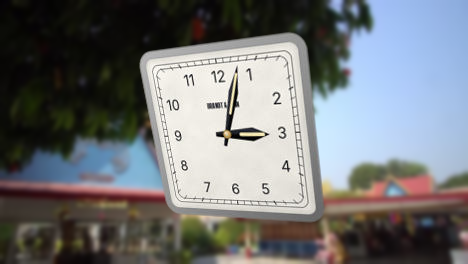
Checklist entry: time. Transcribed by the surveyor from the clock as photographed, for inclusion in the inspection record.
3:03
